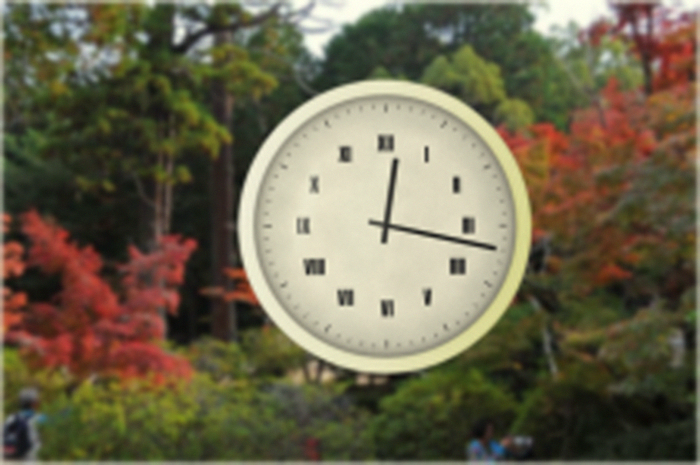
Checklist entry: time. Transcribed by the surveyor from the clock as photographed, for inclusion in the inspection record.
12:17
